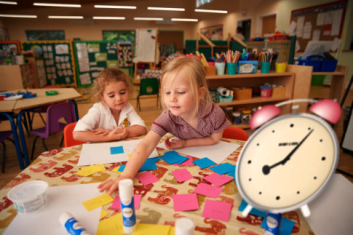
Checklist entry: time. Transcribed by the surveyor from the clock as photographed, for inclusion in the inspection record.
8:06
